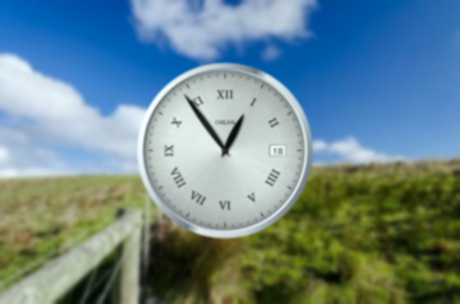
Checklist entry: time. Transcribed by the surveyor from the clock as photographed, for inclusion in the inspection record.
12:54
